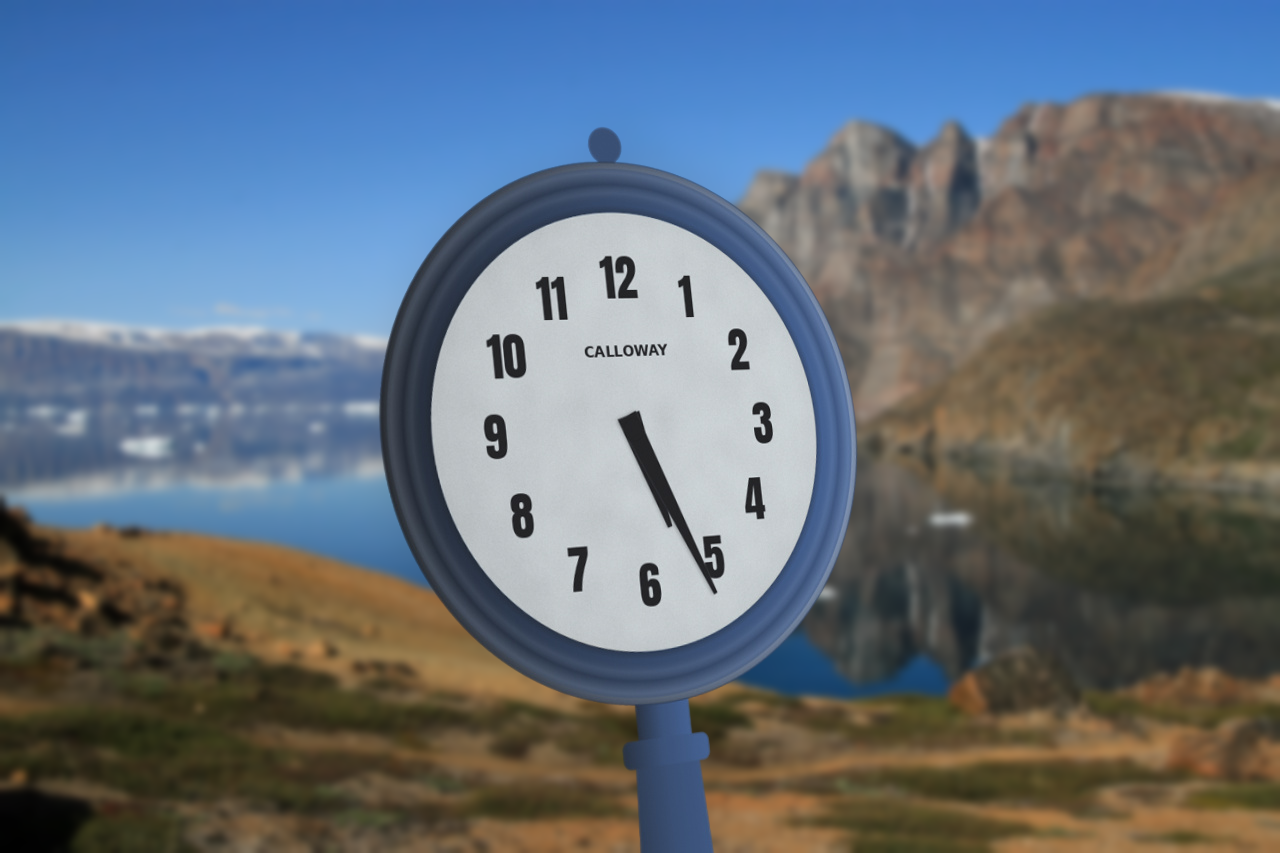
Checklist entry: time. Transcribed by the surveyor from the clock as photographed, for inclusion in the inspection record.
5:26
